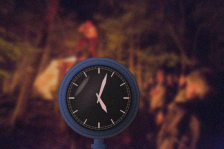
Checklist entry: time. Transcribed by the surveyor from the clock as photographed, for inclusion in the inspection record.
5:03
